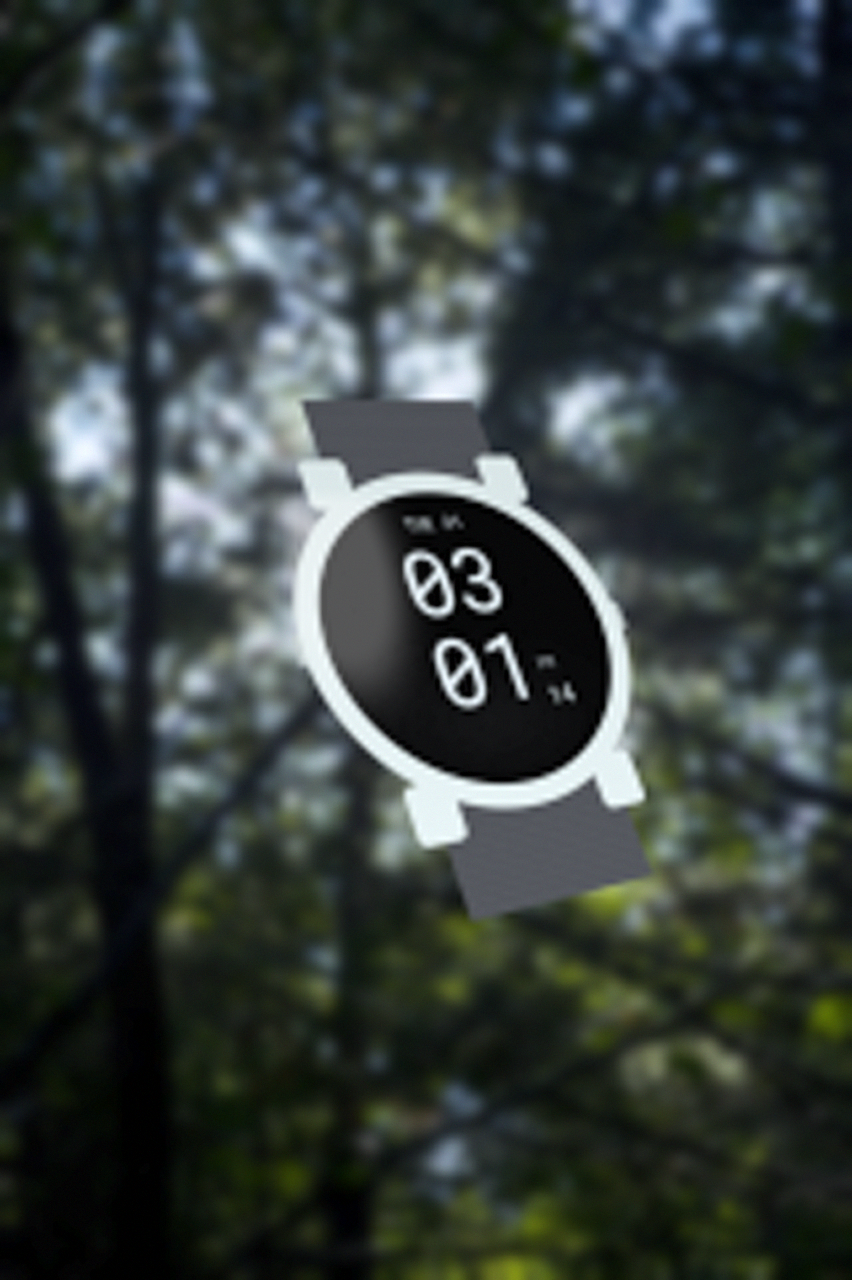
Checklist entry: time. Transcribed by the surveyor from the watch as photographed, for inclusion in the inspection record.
3:01
